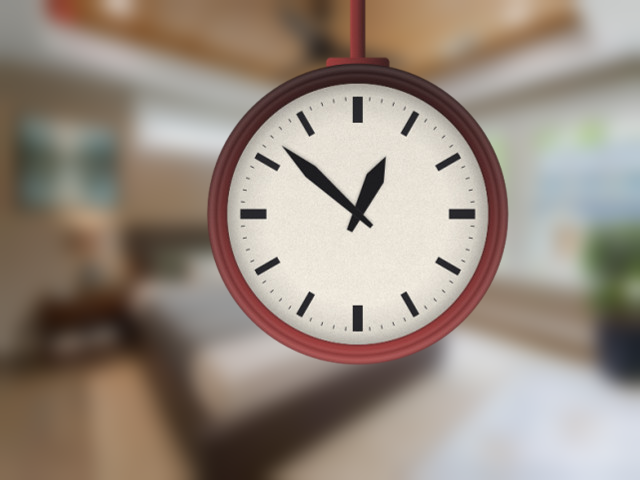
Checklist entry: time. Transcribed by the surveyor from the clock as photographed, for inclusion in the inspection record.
12:52
